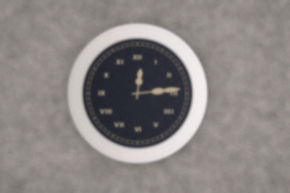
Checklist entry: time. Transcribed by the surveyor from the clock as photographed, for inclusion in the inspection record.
12:14
